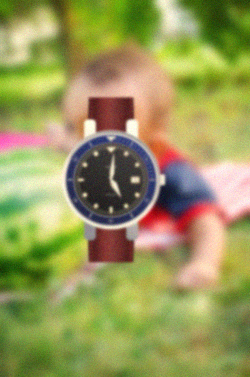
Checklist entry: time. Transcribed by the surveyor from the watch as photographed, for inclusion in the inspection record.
5:01
